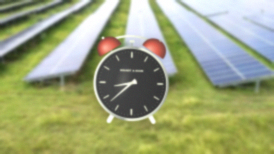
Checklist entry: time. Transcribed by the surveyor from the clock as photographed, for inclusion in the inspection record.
8:38
